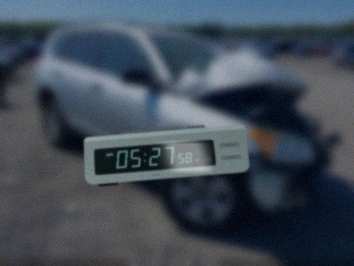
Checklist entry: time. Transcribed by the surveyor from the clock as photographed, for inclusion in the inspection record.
5:27
